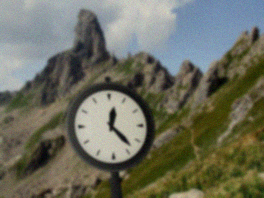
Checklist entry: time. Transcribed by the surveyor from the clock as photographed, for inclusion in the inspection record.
12:23
